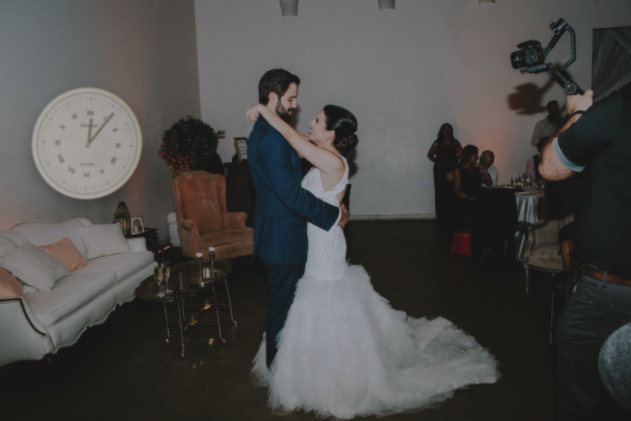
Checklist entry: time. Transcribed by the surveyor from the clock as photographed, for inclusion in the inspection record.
12:06
